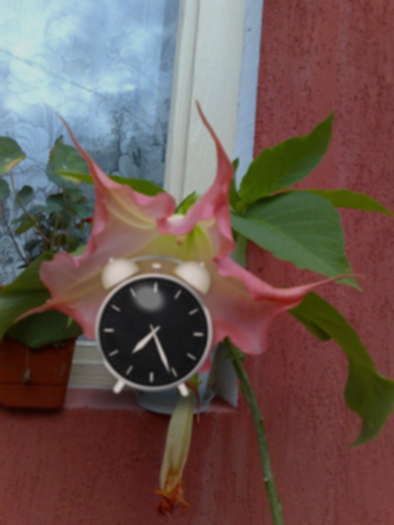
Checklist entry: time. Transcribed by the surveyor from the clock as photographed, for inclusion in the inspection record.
7:26
